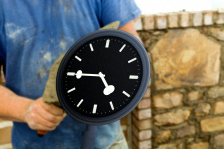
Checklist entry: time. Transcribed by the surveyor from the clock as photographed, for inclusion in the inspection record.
4:45
